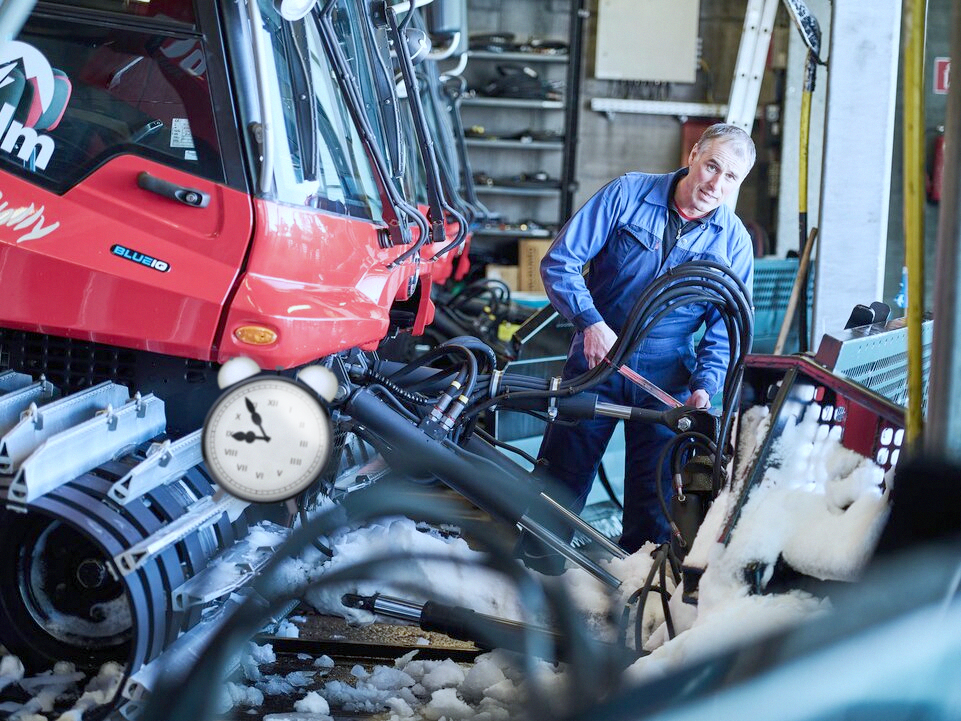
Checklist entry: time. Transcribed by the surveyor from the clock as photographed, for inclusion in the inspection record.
8:54
